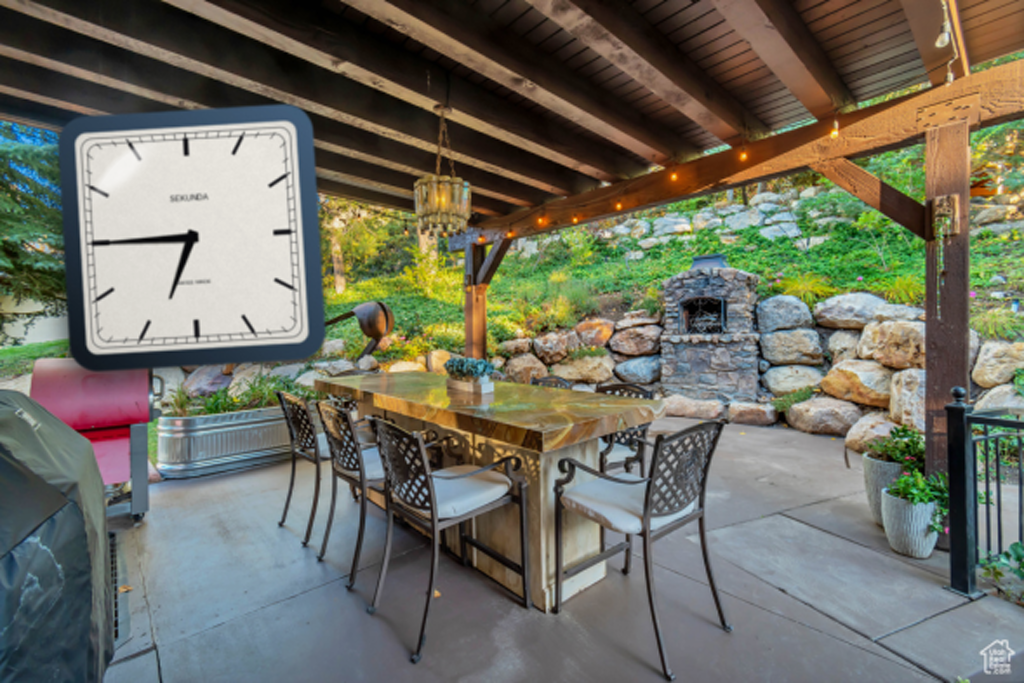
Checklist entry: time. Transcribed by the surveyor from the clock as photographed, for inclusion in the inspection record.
6:45
